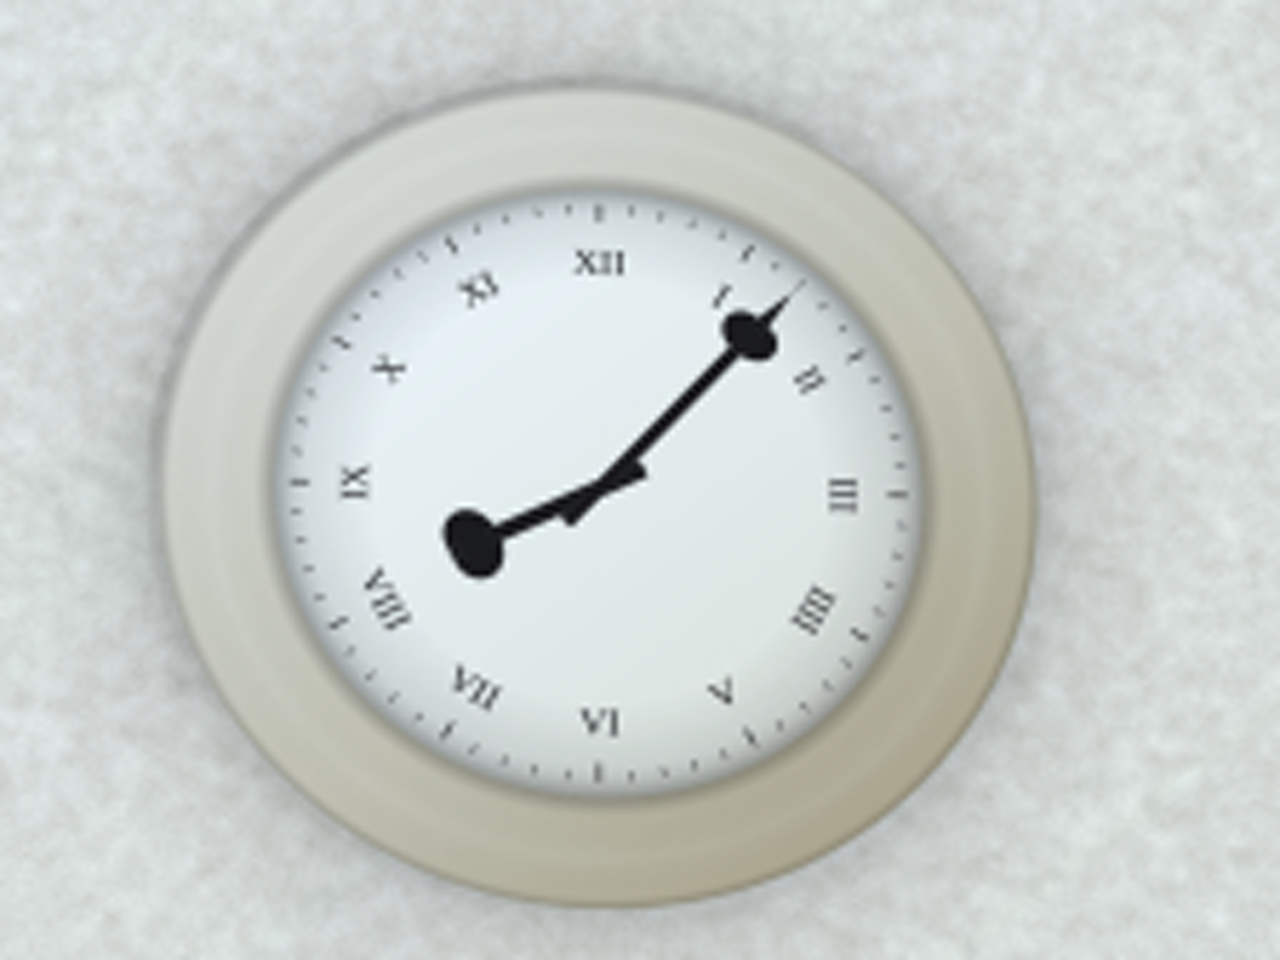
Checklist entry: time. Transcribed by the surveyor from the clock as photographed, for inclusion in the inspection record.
8:07
